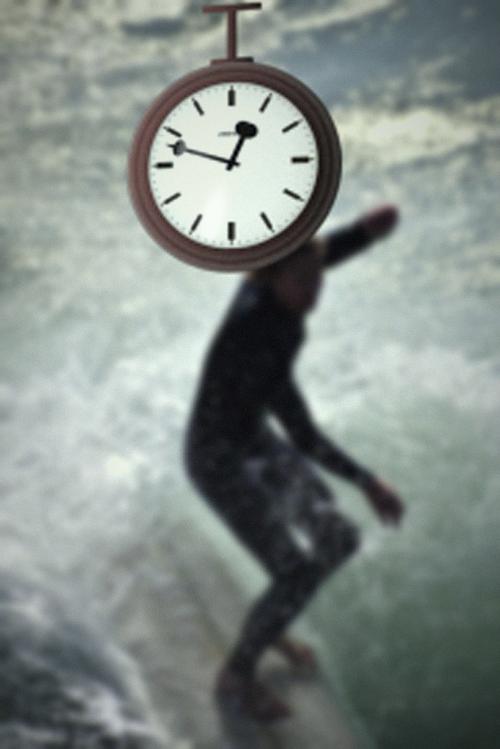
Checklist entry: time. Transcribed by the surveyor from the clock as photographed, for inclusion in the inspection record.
12:48
